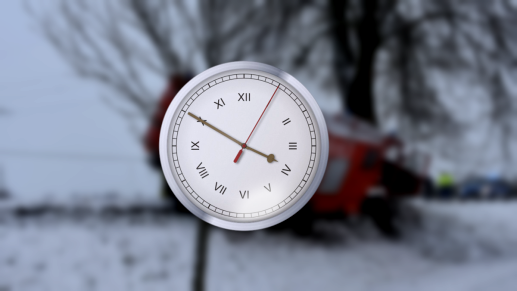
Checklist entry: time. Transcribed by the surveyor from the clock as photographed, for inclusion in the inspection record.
3:50:05
